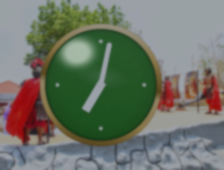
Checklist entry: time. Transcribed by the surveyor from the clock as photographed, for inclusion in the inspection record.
7:02
